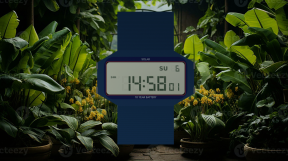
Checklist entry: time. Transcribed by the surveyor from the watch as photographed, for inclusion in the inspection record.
14:58:01
